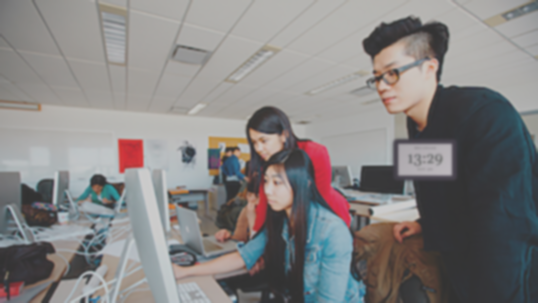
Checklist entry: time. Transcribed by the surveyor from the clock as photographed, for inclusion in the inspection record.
13:29
